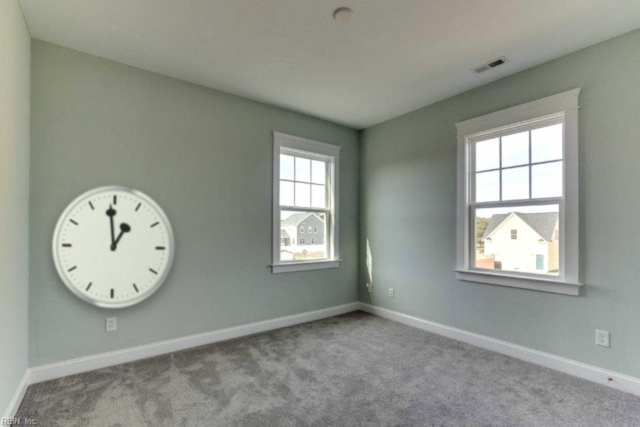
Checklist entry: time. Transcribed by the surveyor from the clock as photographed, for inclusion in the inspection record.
12:59
